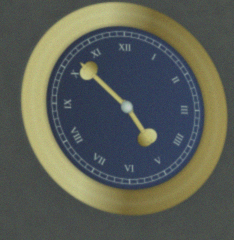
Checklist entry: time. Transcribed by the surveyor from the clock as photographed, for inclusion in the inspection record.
4:52
